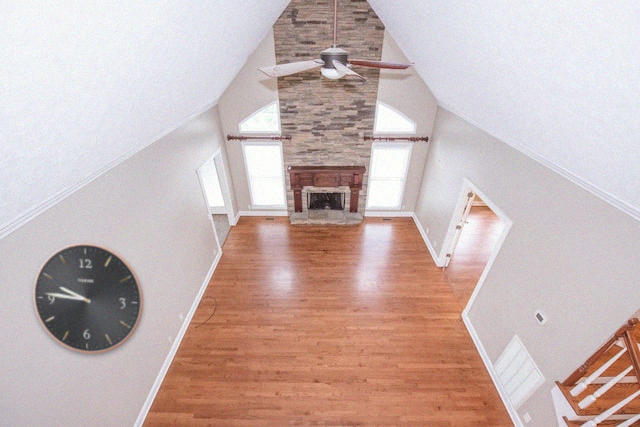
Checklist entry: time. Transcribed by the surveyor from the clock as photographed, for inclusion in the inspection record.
9:46
